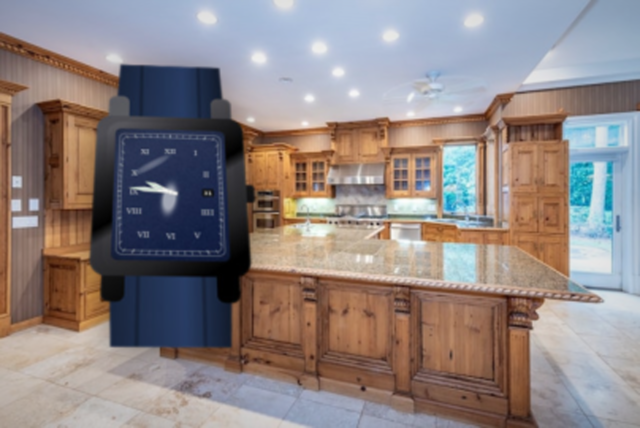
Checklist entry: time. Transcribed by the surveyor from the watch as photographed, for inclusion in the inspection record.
9:46
